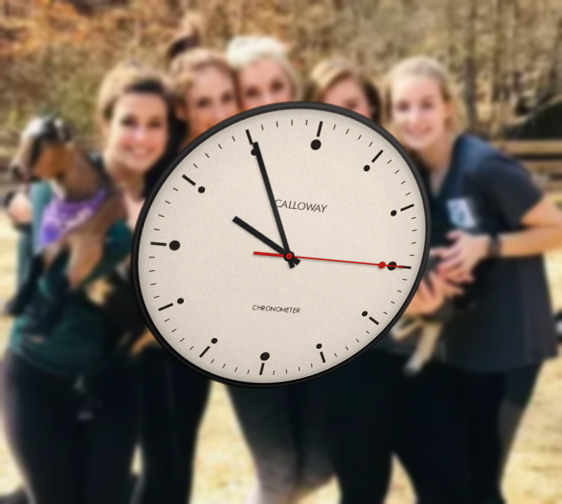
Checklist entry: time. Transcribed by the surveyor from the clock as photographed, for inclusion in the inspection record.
9:55:15
